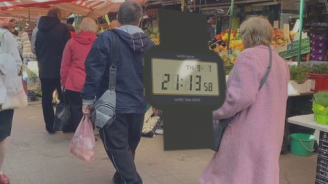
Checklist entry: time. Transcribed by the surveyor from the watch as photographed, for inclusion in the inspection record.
21:13:58
